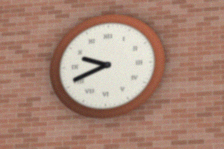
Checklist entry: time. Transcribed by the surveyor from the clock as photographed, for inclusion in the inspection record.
9:41
